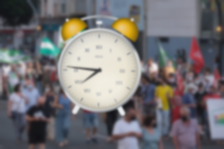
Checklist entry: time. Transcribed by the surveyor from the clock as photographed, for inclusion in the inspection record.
7:46
